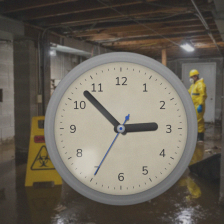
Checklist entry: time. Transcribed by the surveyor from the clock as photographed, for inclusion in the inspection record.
2:52:35
